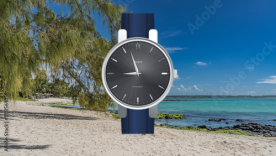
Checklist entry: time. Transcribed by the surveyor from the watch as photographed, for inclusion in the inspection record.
8:57
